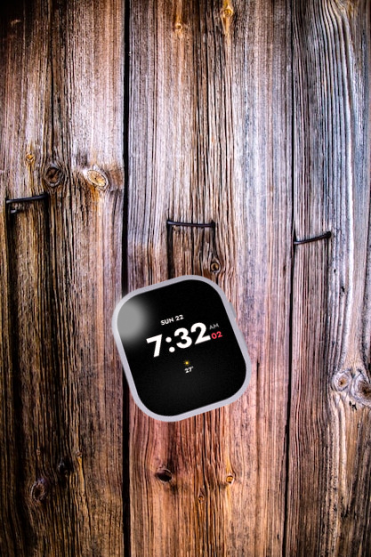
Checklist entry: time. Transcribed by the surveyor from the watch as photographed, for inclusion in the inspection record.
7:32:02
